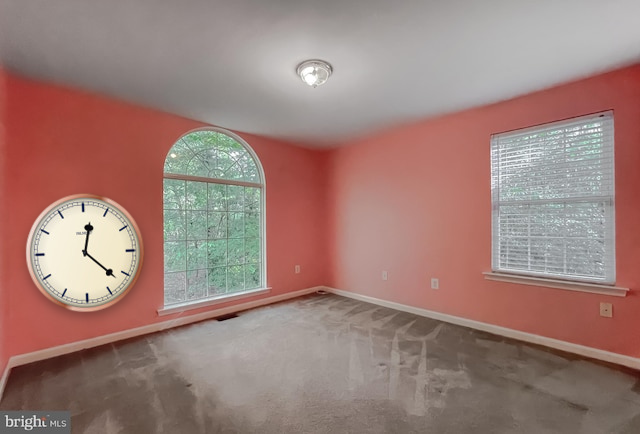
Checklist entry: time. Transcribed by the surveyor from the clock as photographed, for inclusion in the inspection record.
12:22
